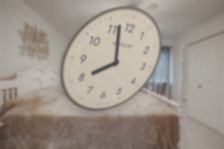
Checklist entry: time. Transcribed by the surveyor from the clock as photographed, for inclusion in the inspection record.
7:57
